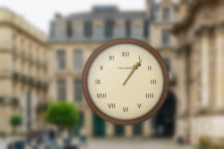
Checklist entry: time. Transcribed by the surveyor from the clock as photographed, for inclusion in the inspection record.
1:06
